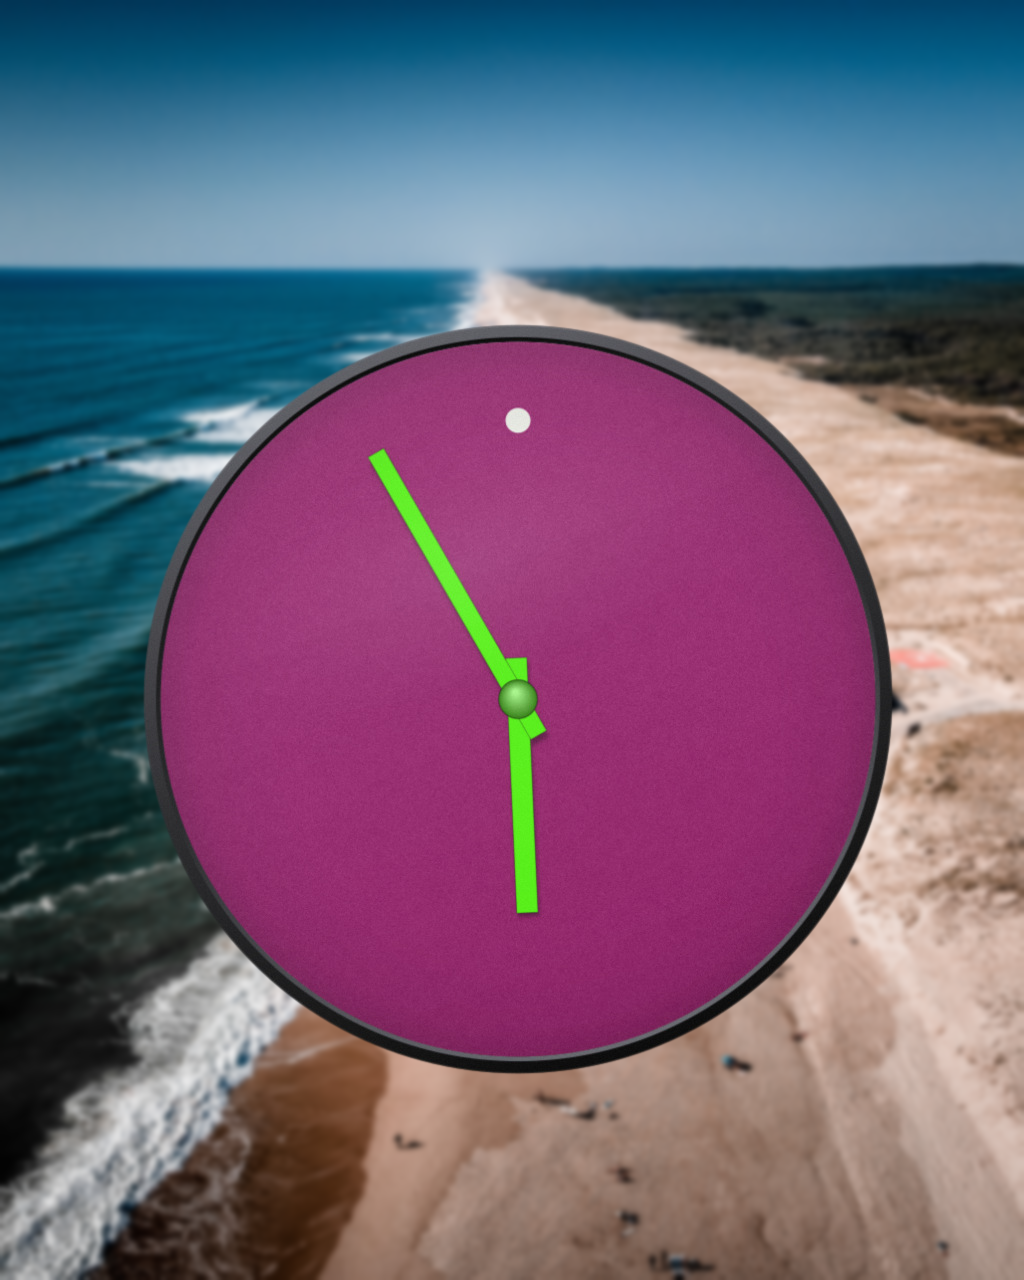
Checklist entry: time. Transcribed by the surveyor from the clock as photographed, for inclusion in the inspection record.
5:55
